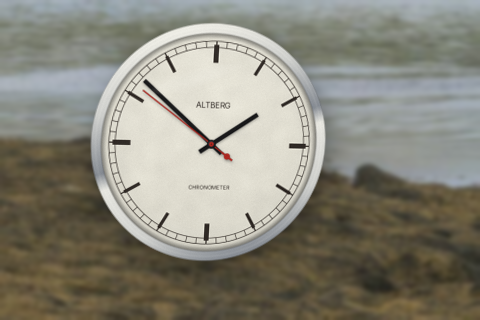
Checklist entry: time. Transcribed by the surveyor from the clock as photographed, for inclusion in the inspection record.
1:51:51
